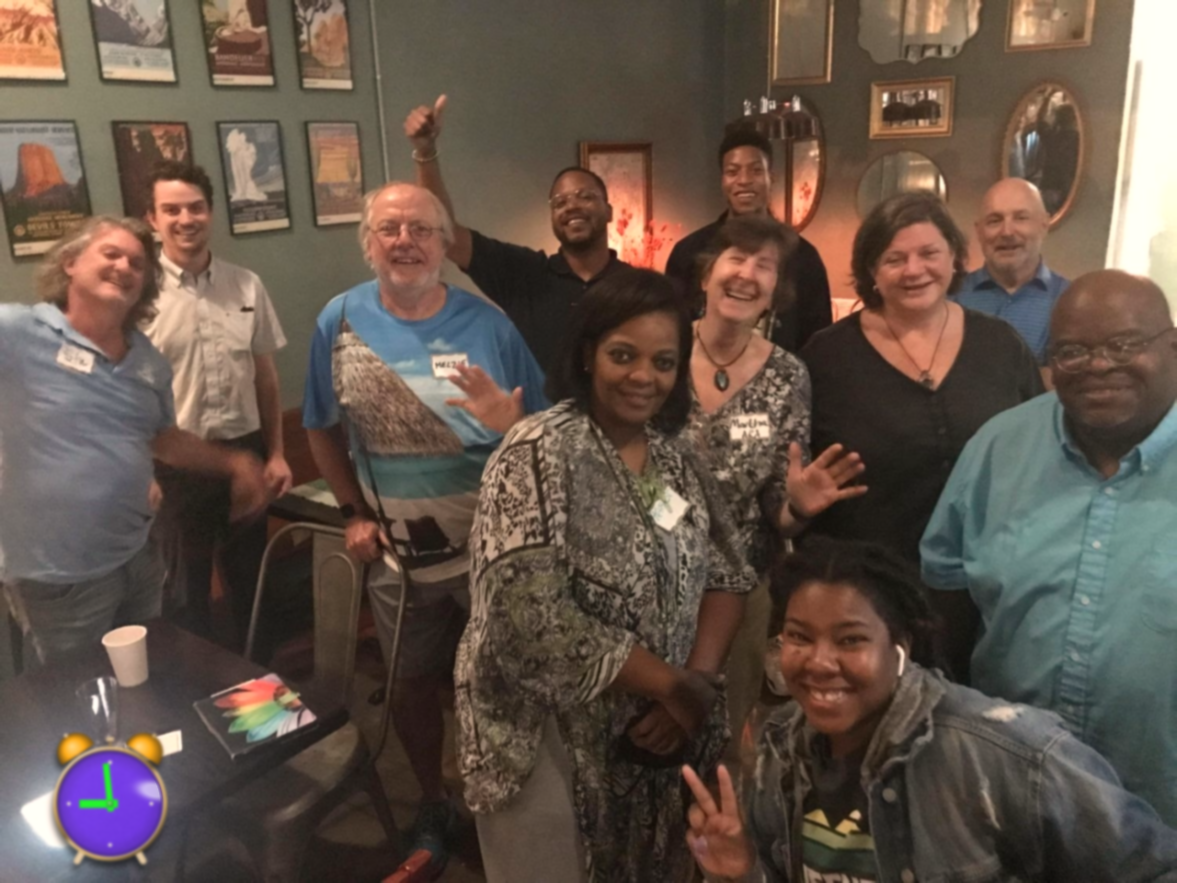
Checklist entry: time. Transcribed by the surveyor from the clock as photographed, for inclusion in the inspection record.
8:59
